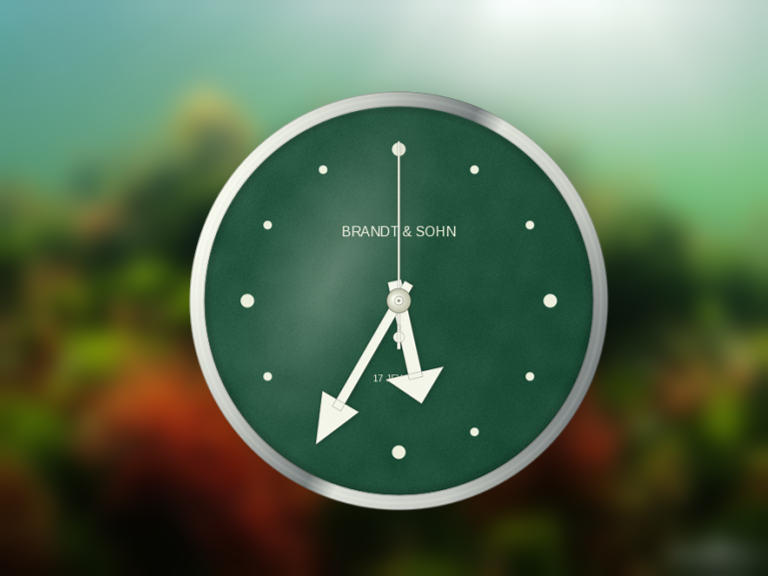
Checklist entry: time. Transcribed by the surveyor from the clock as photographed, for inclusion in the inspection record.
5:35:00
